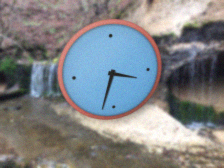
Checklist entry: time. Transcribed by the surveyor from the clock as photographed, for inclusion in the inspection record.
3:33
